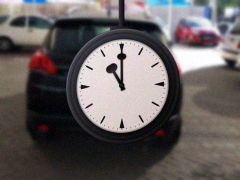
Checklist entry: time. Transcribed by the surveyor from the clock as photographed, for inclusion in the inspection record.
11:00
